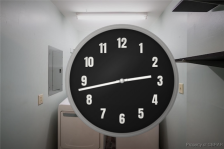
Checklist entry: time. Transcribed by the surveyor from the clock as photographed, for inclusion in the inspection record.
2:43
